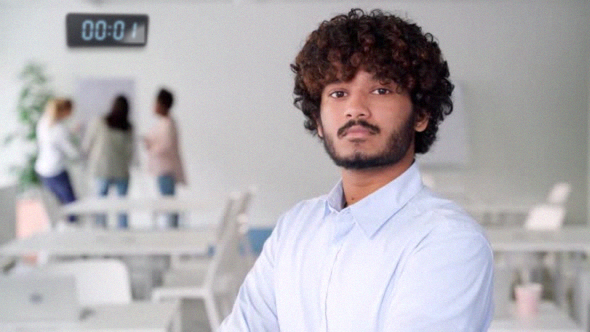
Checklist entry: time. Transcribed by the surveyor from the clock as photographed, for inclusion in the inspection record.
0:01
